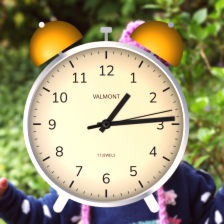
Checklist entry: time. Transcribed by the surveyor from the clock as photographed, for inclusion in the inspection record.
1:14:13
